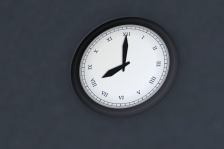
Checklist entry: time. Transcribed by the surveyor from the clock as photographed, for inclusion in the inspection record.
8:00
